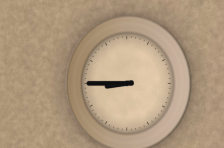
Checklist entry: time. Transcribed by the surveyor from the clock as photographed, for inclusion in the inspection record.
8:45
